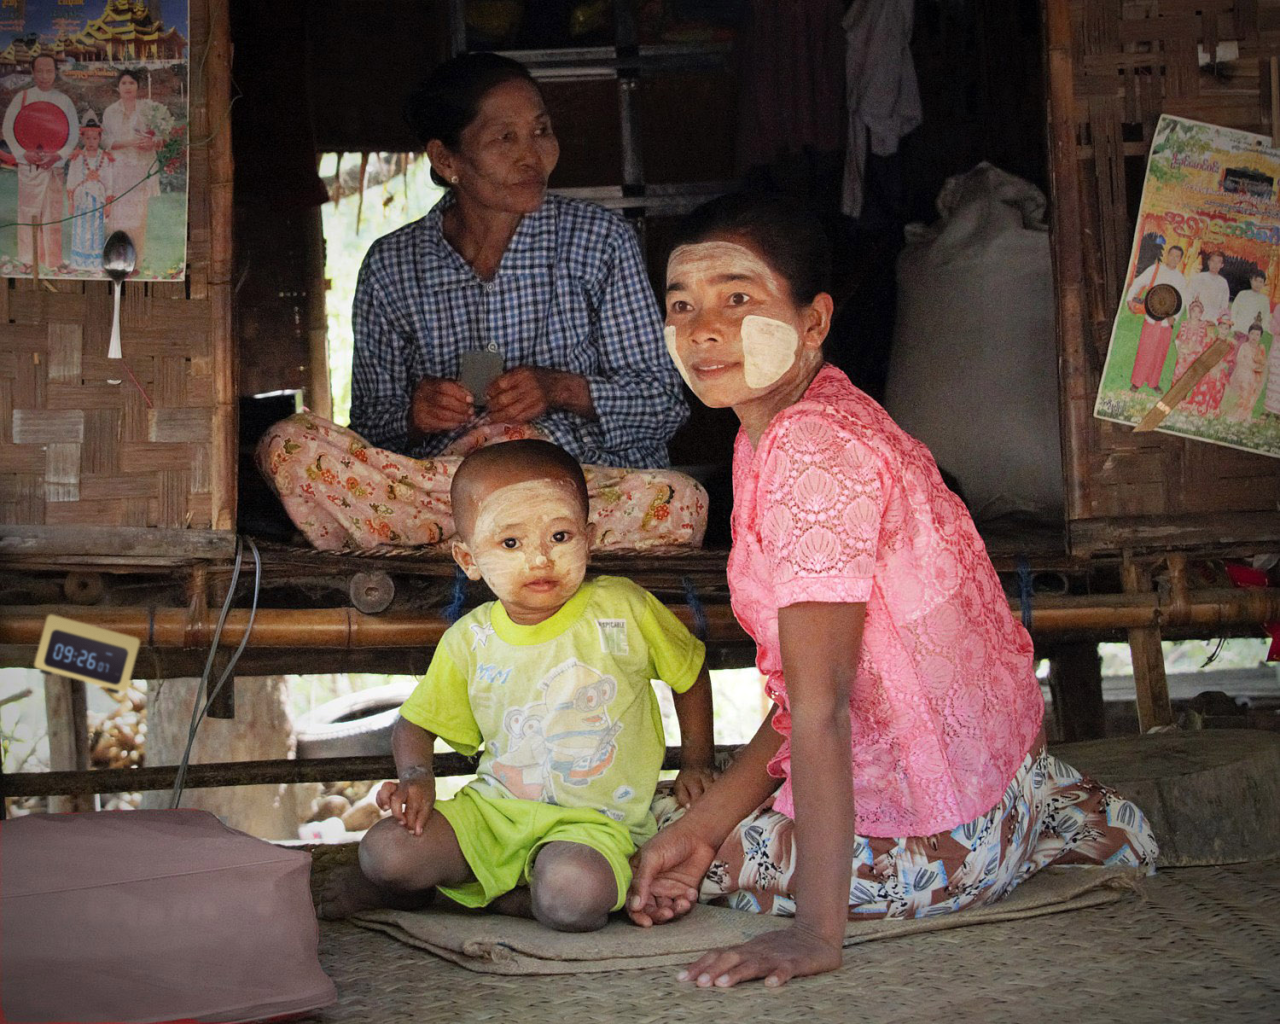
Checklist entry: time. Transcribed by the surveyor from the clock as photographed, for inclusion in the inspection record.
9:26
